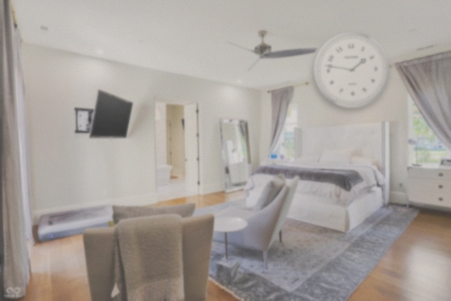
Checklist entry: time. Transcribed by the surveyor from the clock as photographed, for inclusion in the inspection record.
1:47
